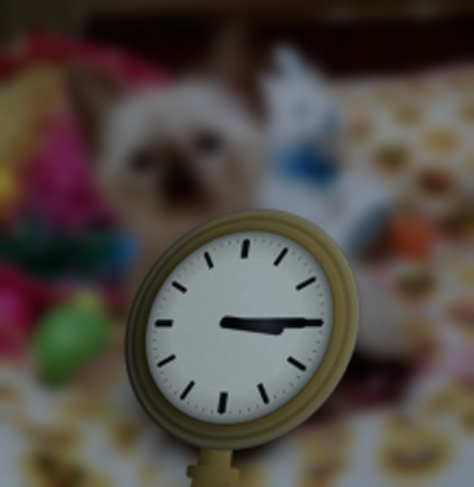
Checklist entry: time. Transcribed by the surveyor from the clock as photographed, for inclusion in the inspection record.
3:15
